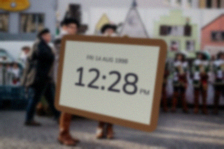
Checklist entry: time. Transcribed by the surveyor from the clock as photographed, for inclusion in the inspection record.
12:28
